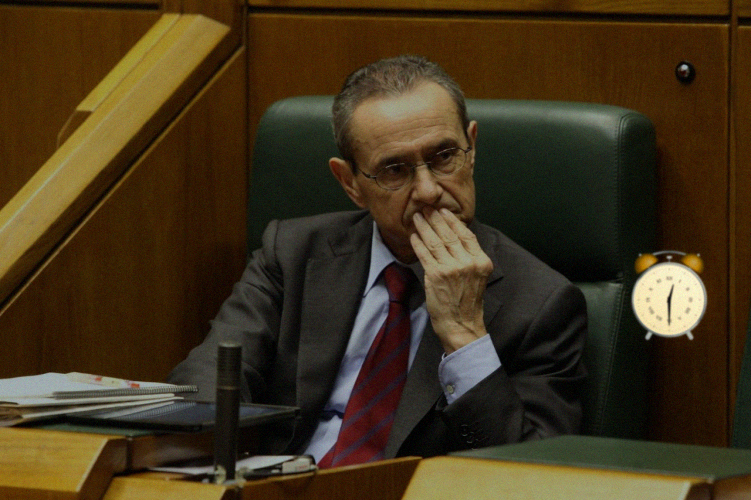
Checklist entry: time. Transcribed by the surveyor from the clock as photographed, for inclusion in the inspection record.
12:30
